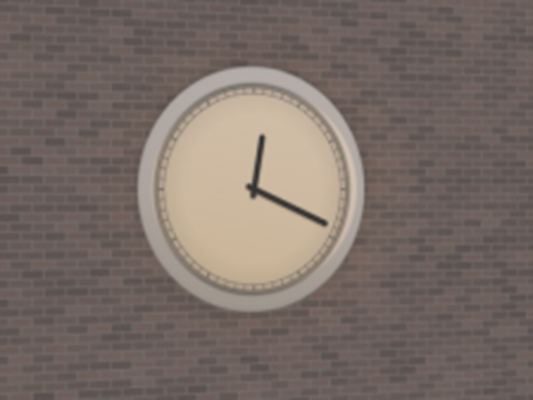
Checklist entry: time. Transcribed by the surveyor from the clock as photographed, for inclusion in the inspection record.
12:19
